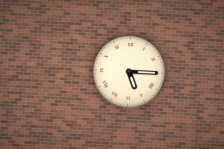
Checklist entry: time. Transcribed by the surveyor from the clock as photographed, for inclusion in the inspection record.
5:15
